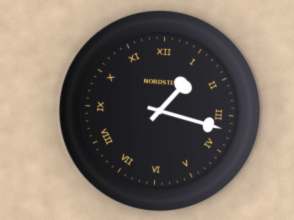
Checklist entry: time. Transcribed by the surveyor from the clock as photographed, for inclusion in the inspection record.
1:17
